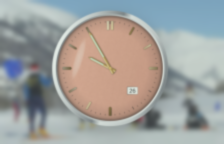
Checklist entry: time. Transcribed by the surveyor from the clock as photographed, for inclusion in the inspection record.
9:55
